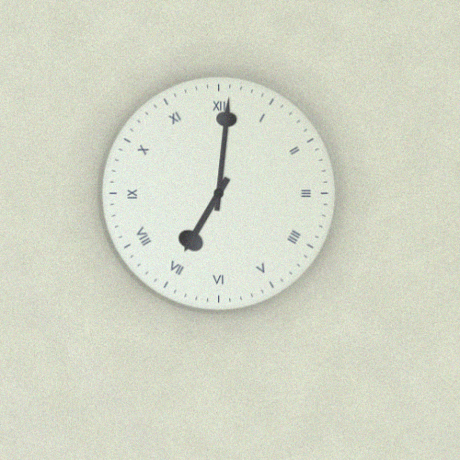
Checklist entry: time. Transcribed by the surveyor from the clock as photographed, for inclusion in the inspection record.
7:01
